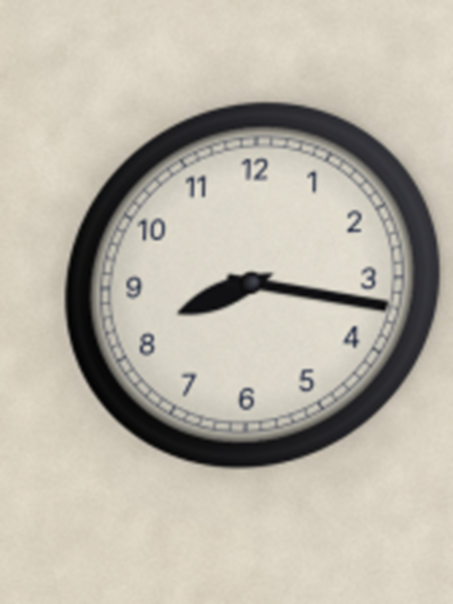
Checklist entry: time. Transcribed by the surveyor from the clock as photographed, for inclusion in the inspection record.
8:17
